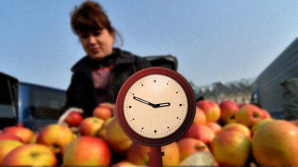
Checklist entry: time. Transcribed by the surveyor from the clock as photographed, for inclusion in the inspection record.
2:49
